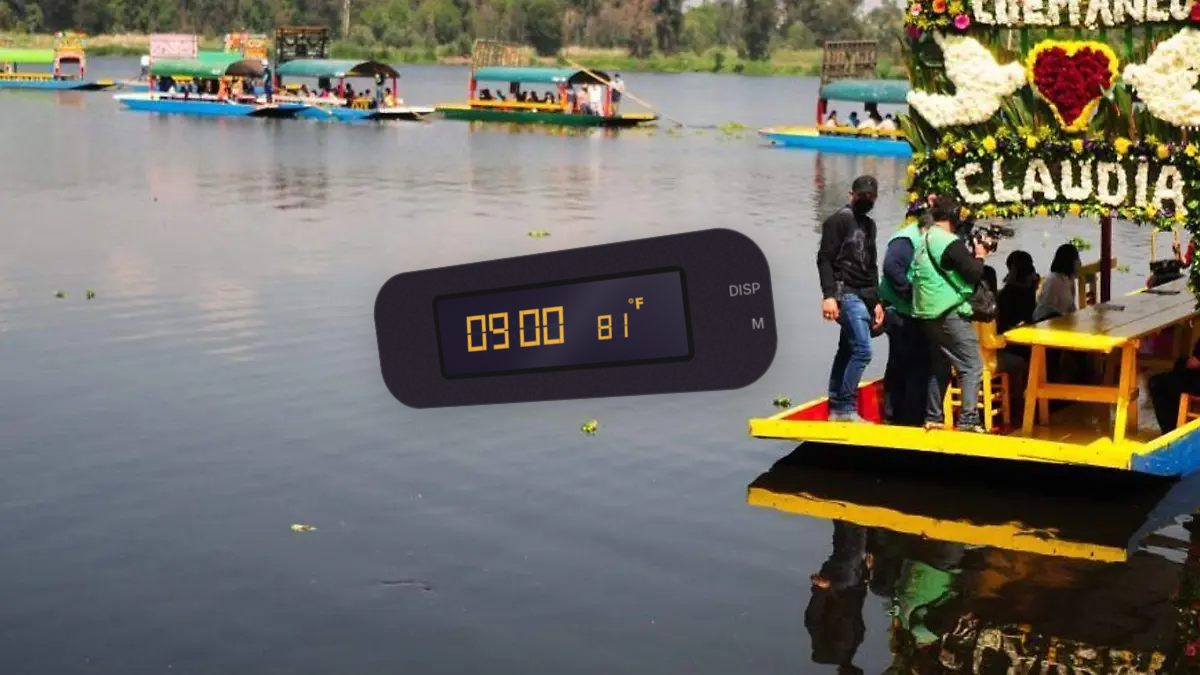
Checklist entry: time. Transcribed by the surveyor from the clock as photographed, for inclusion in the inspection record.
9:00
